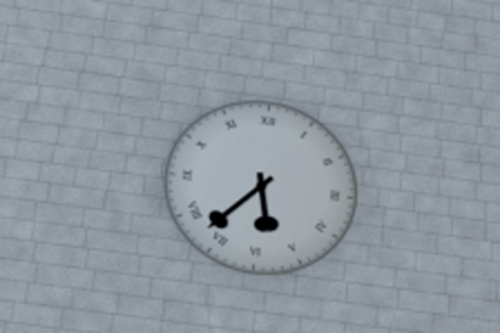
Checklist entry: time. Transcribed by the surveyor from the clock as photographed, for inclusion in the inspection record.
5:37
